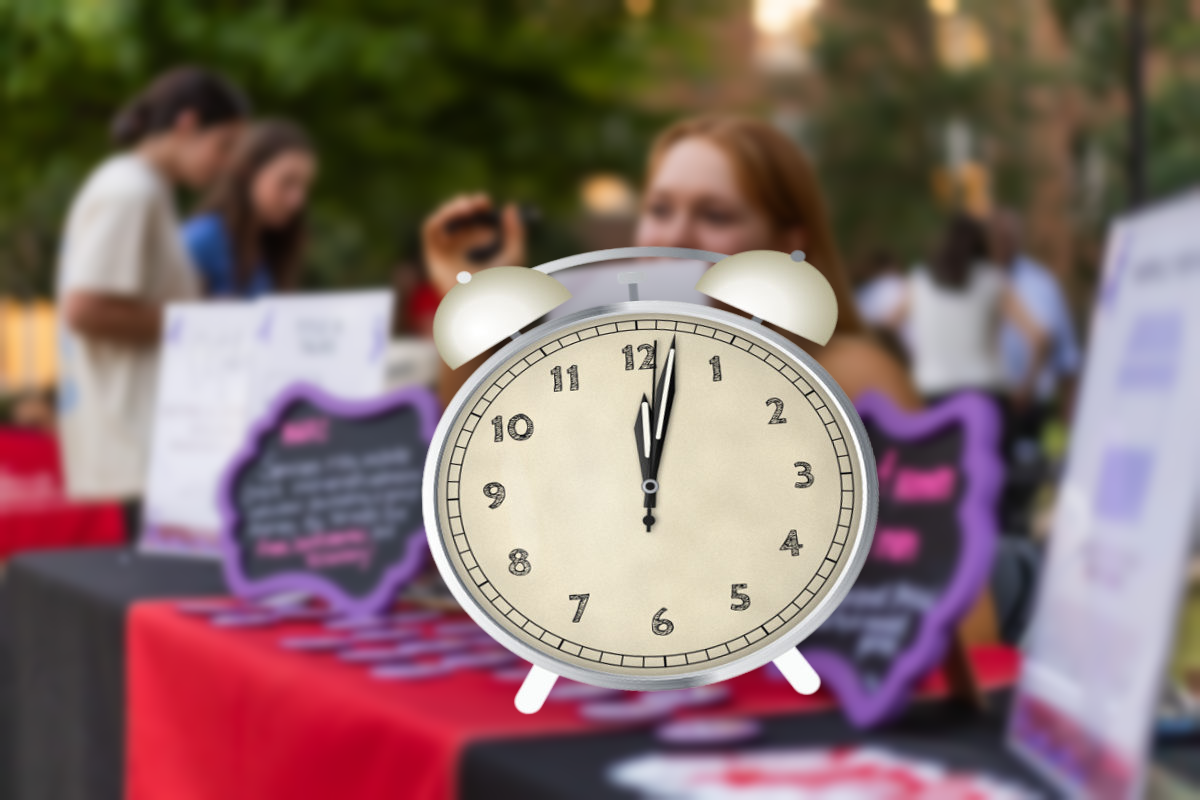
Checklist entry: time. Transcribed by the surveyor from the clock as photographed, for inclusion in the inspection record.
12:02:01
